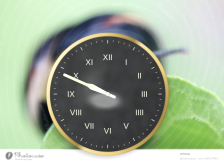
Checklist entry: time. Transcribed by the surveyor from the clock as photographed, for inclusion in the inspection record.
9:49
